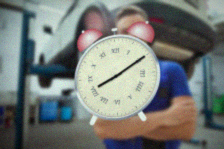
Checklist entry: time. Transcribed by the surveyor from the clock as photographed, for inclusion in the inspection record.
8:10
